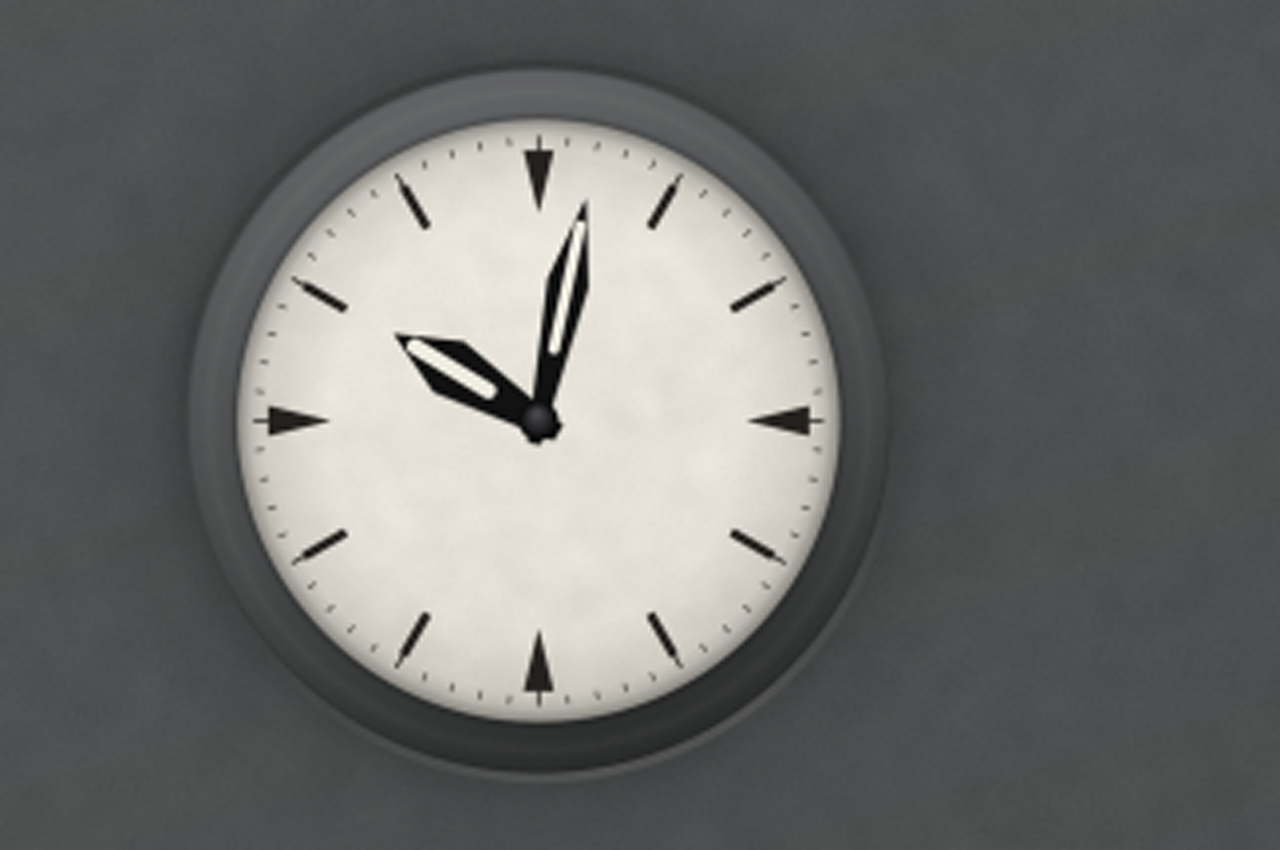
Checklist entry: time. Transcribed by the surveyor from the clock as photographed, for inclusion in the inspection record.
10:02
